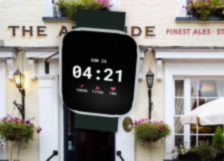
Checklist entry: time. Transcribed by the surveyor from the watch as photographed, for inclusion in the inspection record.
4:21
